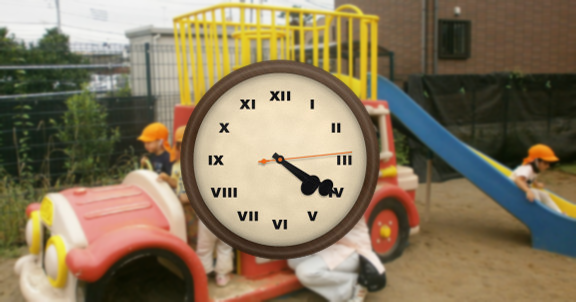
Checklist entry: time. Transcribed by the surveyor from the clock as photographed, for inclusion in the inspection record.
4:20:14
